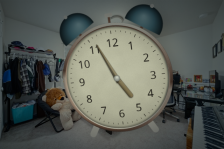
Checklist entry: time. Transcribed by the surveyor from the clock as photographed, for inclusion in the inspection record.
4:56
